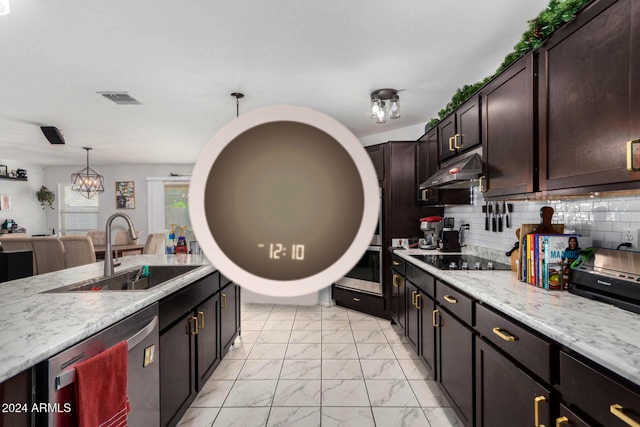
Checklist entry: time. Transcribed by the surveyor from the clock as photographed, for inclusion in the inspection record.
12:10
